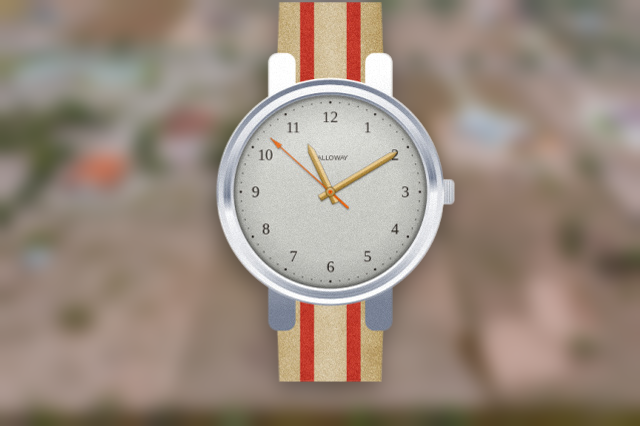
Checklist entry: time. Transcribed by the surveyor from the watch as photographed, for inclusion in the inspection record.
11:09:52
